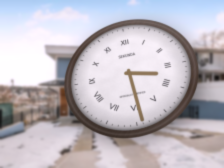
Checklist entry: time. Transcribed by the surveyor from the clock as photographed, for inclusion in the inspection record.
3:29
